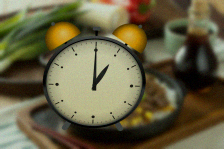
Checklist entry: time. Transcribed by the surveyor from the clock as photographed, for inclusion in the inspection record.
1:00
